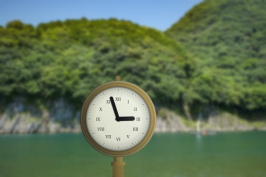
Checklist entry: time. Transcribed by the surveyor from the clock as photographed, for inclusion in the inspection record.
2:57
